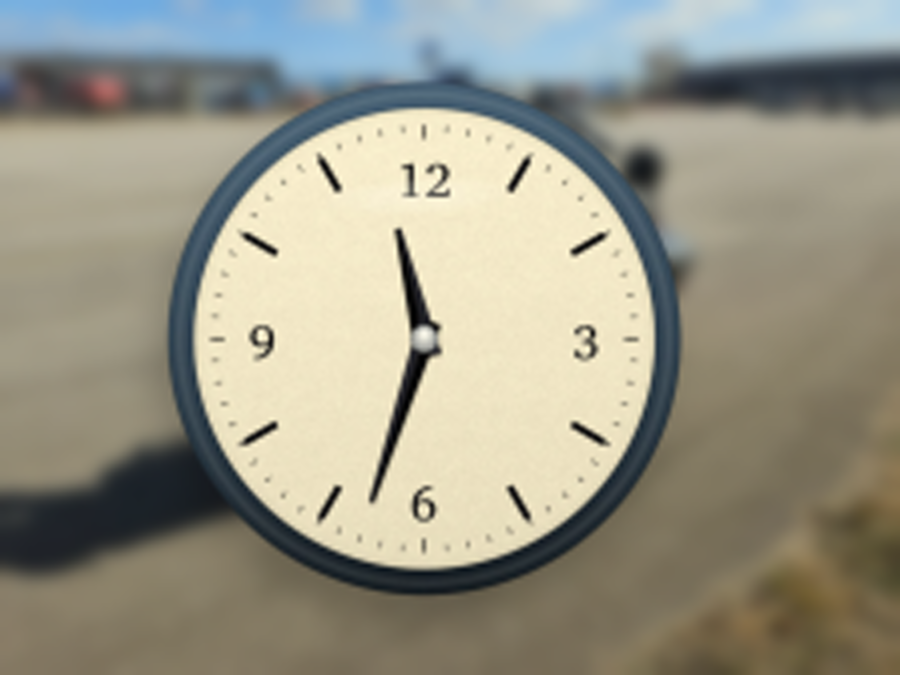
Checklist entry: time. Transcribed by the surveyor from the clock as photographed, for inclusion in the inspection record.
11:33
